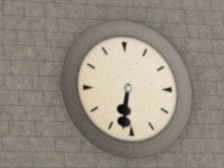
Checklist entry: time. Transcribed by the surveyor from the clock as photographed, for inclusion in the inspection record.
6:32
